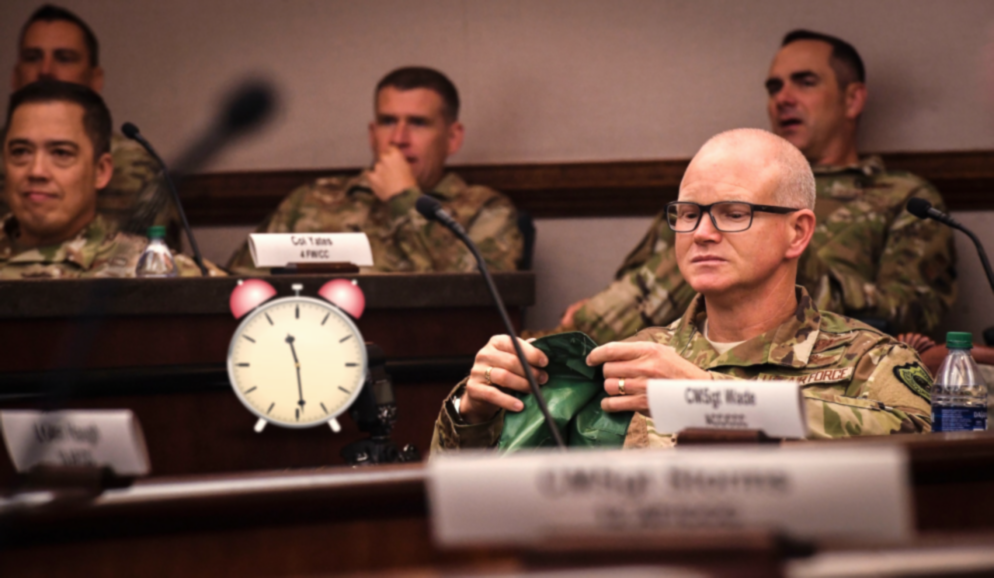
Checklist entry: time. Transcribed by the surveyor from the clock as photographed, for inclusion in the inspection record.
11:29
